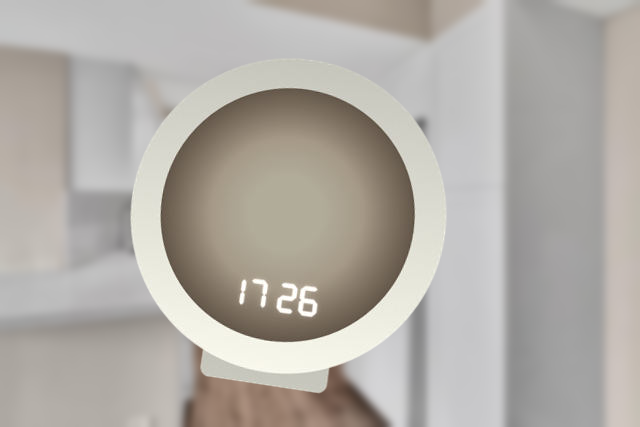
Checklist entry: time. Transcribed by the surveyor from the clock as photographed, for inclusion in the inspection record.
17:26
